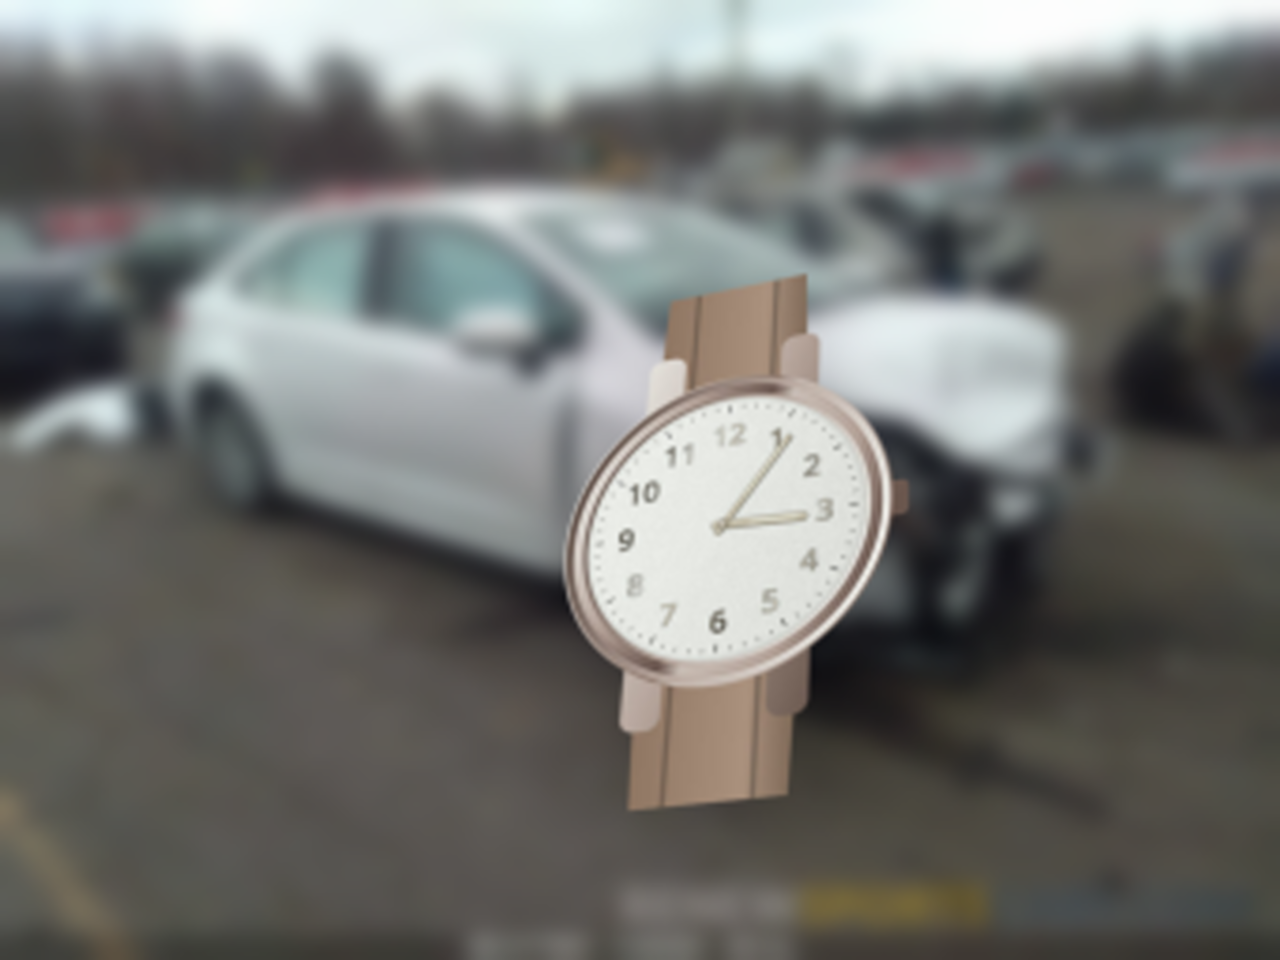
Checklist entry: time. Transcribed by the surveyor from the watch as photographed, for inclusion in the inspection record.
3:06
